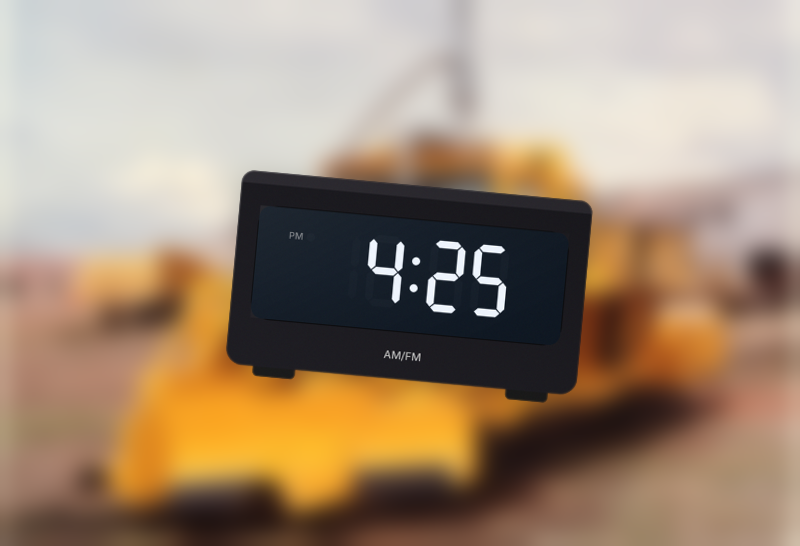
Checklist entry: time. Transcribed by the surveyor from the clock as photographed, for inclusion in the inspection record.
4:25
